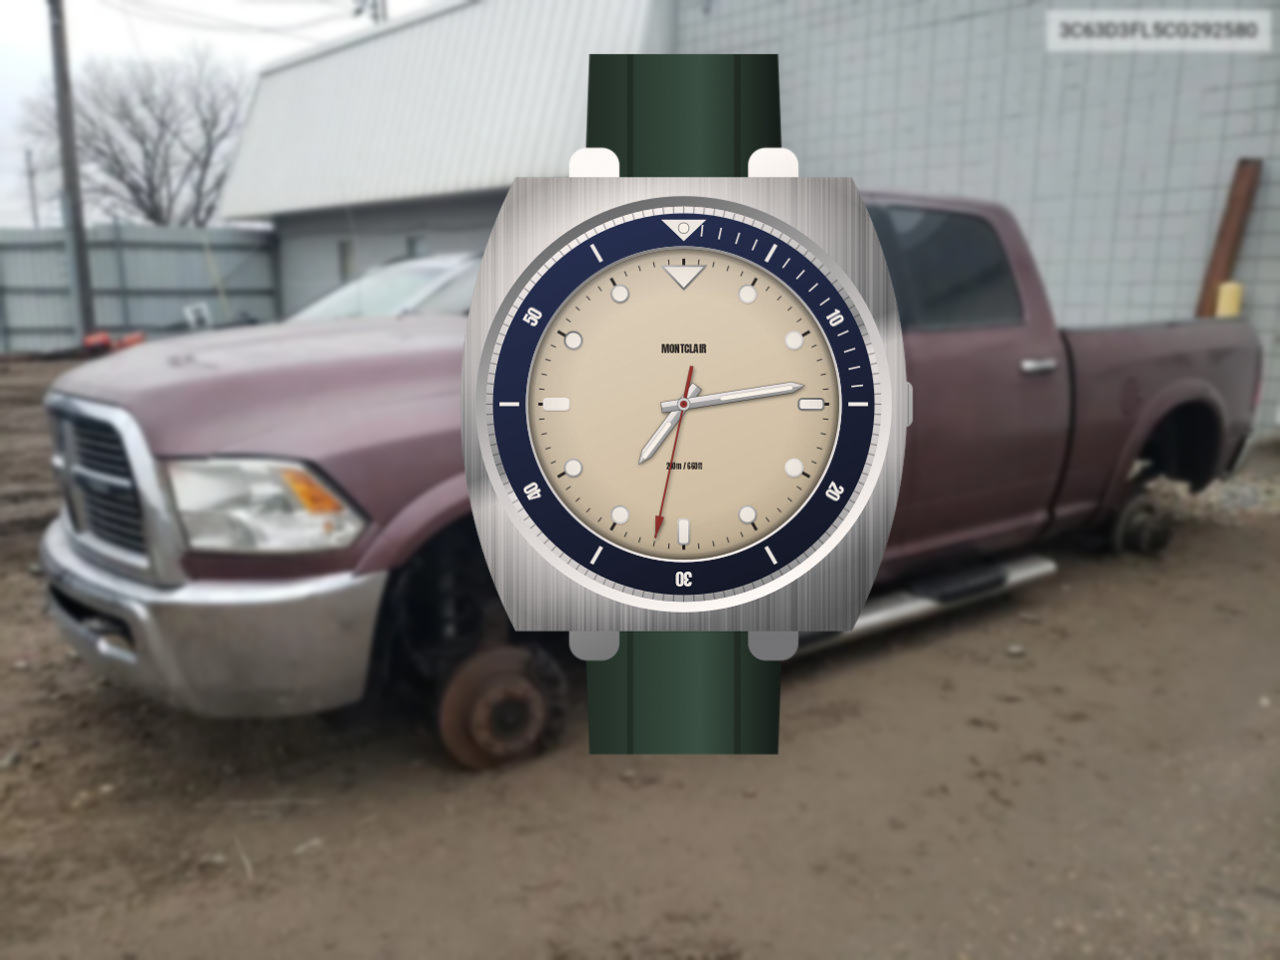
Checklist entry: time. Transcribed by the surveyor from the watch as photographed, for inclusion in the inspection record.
7:13:32
